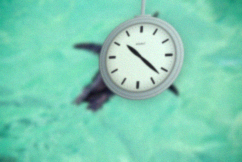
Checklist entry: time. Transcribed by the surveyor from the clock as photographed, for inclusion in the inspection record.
10:22
